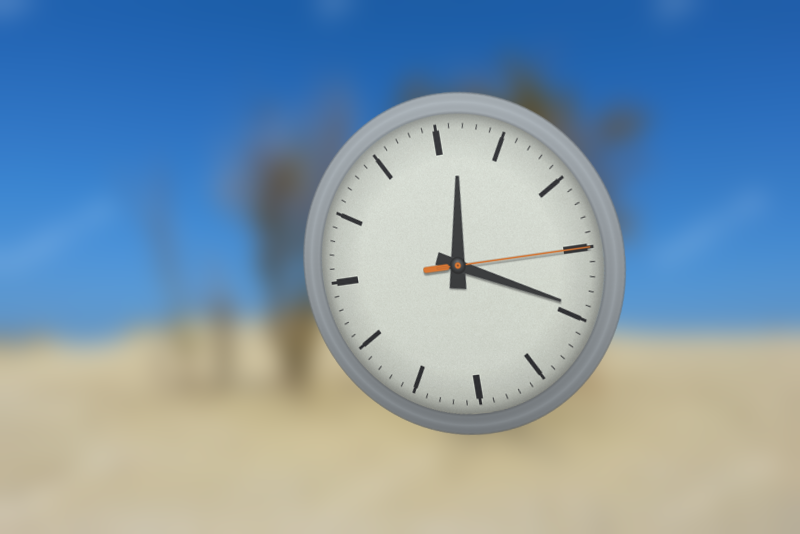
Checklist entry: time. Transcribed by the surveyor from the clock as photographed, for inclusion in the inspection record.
12:19:15
